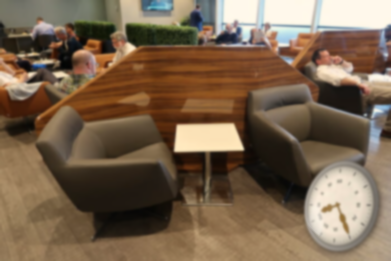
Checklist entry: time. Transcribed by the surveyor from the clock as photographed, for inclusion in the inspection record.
8:25
